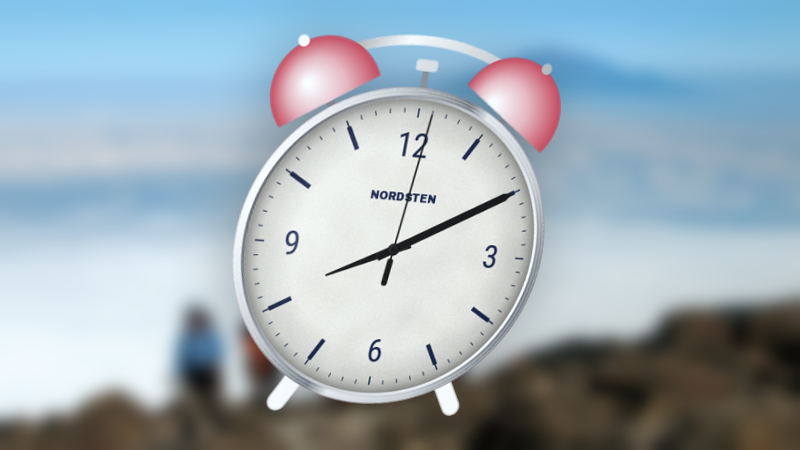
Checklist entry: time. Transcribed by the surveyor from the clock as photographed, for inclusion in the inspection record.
8:10:01
